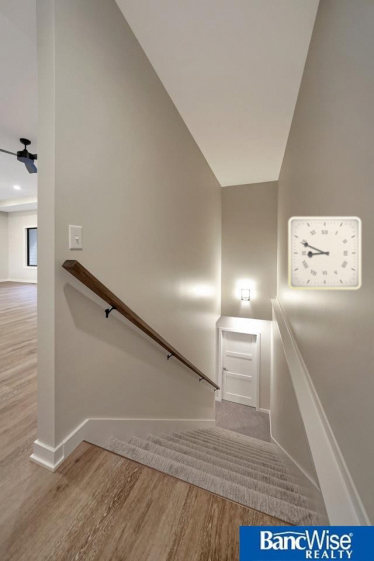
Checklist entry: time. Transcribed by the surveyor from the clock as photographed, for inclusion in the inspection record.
8:49
